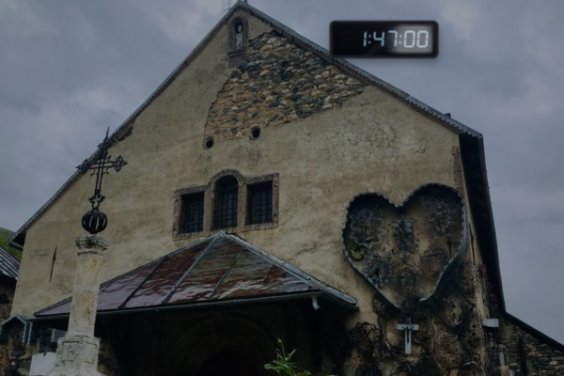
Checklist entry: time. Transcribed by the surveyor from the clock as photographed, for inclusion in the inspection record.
1:47:00
